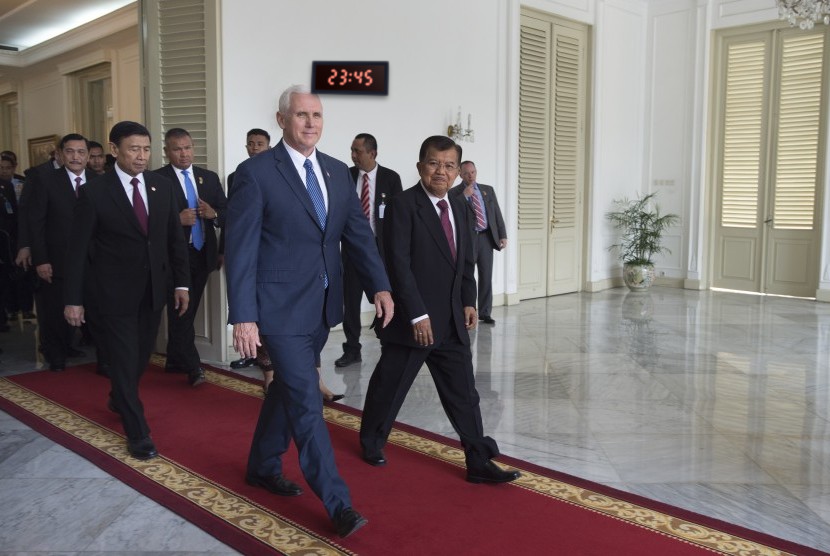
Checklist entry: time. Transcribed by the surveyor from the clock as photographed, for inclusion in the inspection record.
23:45
